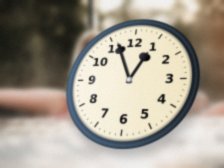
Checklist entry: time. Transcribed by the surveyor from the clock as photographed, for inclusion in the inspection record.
12:56
